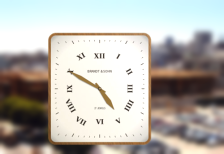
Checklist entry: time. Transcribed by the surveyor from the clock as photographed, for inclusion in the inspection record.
4:50
